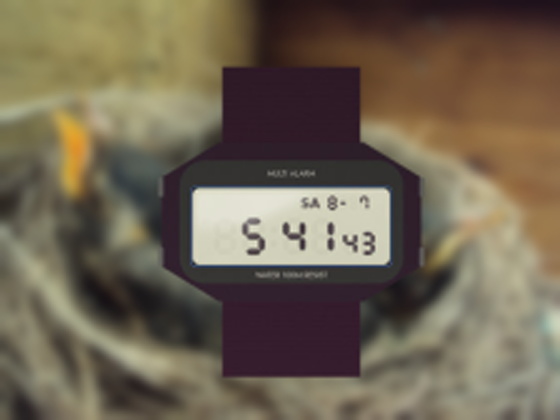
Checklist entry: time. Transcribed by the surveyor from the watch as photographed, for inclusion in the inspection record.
5:41:43
